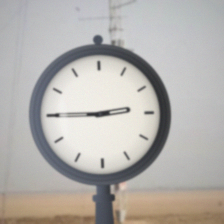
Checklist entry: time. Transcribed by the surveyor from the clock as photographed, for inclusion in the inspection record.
2:45
